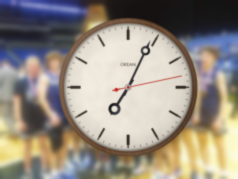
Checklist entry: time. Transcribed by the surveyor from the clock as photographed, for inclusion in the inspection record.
7:04:13
